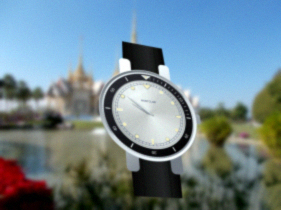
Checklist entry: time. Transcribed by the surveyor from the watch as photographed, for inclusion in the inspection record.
9:51
